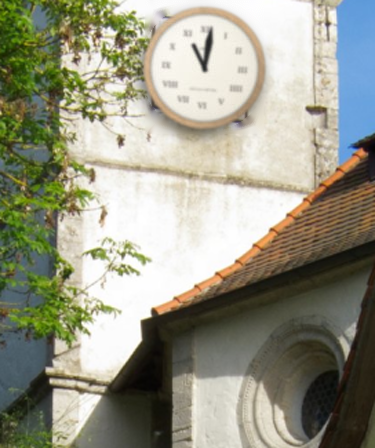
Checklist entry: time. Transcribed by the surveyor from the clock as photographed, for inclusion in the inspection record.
11:01
